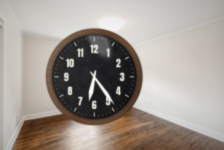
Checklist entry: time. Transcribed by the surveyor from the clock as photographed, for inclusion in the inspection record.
6:24
